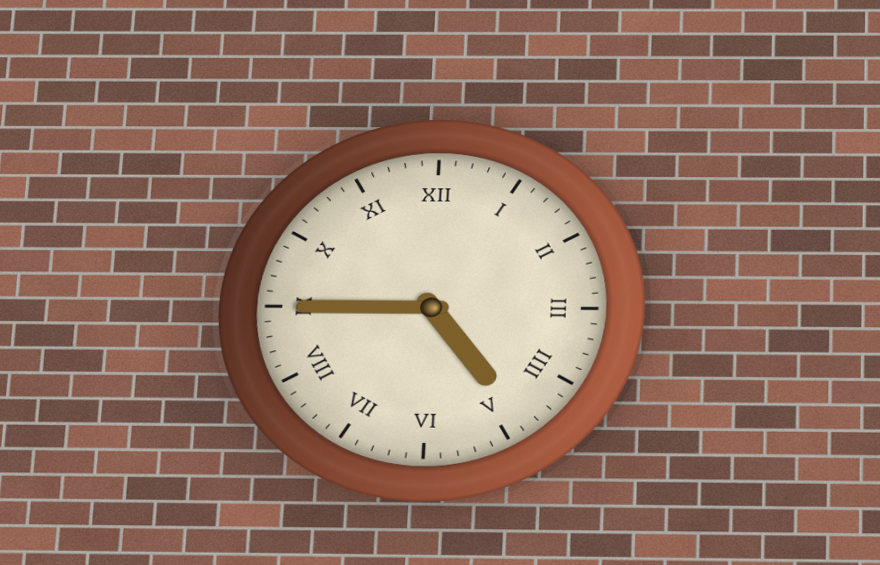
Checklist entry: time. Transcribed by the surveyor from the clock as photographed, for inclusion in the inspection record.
4:45
